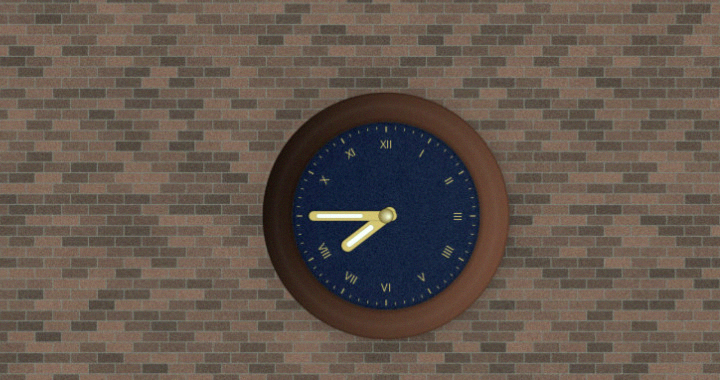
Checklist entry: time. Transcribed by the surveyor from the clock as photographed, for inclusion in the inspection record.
7:45
